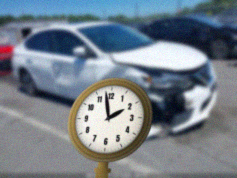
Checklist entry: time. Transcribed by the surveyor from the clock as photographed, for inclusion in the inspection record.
1:58
